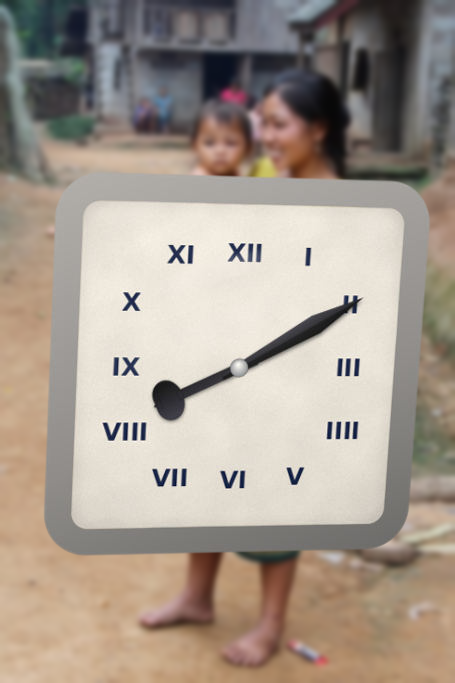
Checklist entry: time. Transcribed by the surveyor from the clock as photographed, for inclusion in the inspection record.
8:10
